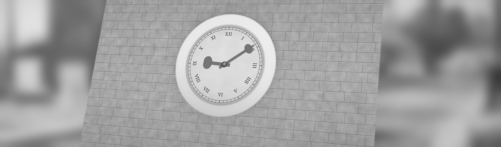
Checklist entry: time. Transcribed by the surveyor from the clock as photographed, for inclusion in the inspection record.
9:09
